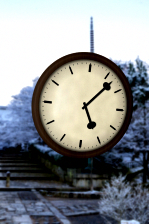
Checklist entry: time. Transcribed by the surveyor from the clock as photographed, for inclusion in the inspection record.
5:07
